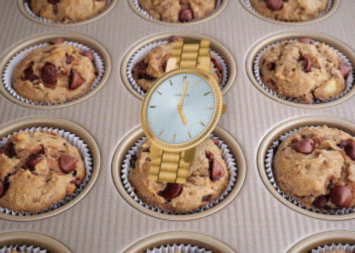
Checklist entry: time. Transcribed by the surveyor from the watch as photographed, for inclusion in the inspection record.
5:01
